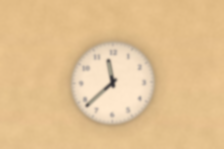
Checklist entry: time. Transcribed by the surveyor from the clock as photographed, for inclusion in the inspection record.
11:38
